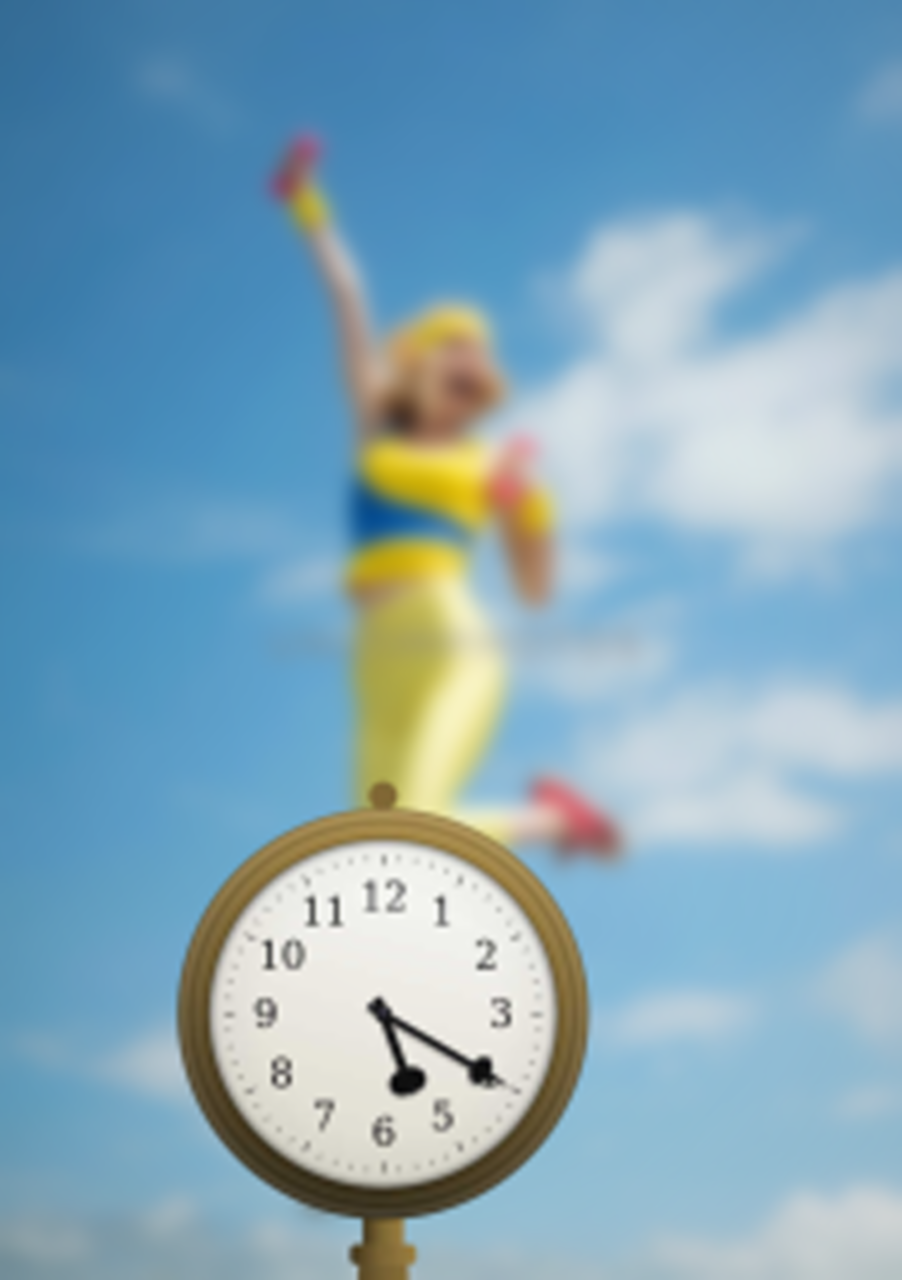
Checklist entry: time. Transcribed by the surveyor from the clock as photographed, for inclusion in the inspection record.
5:20
